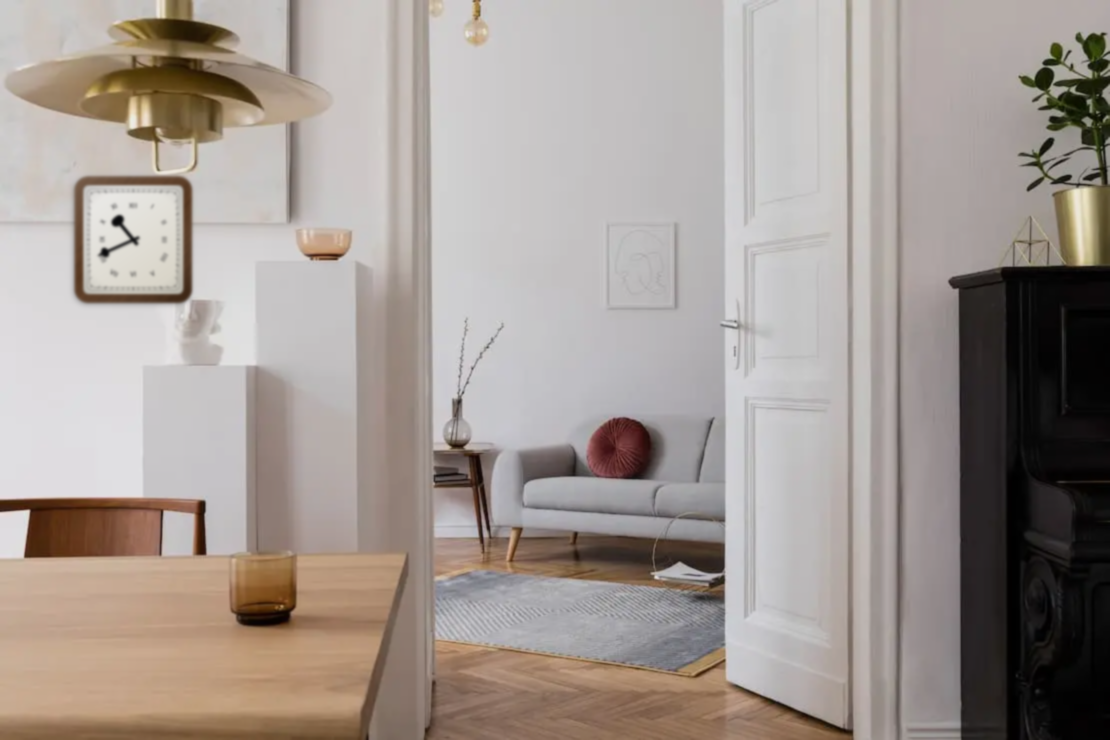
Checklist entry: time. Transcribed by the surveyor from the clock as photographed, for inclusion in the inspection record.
10:41
